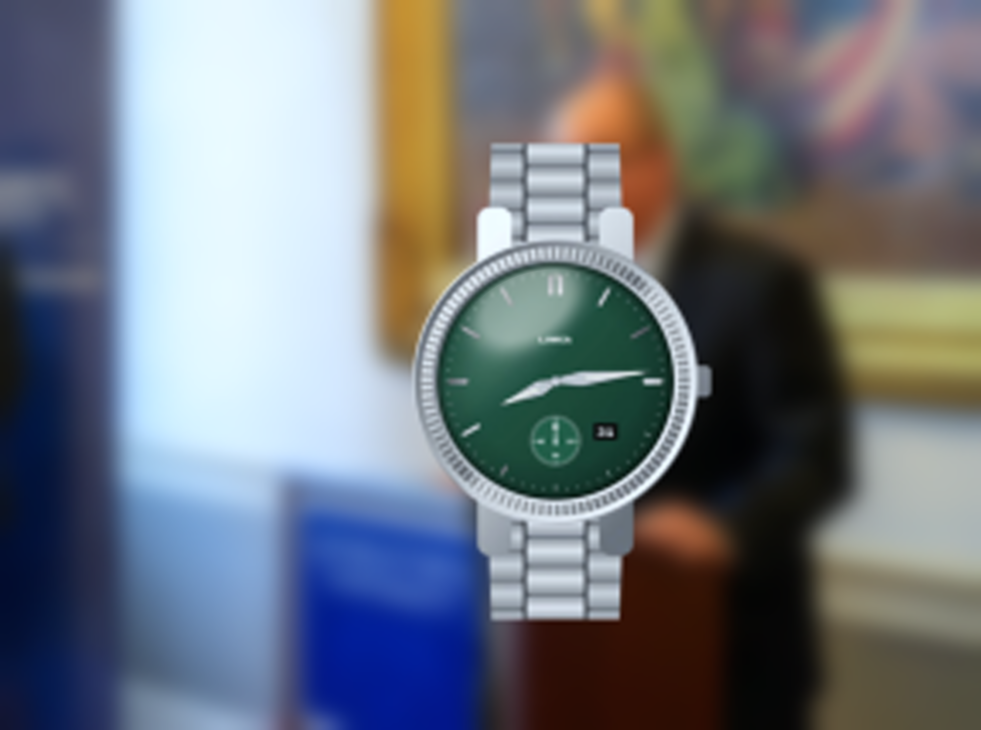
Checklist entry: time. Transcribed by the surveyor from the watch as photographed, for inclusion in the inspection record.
8:14
